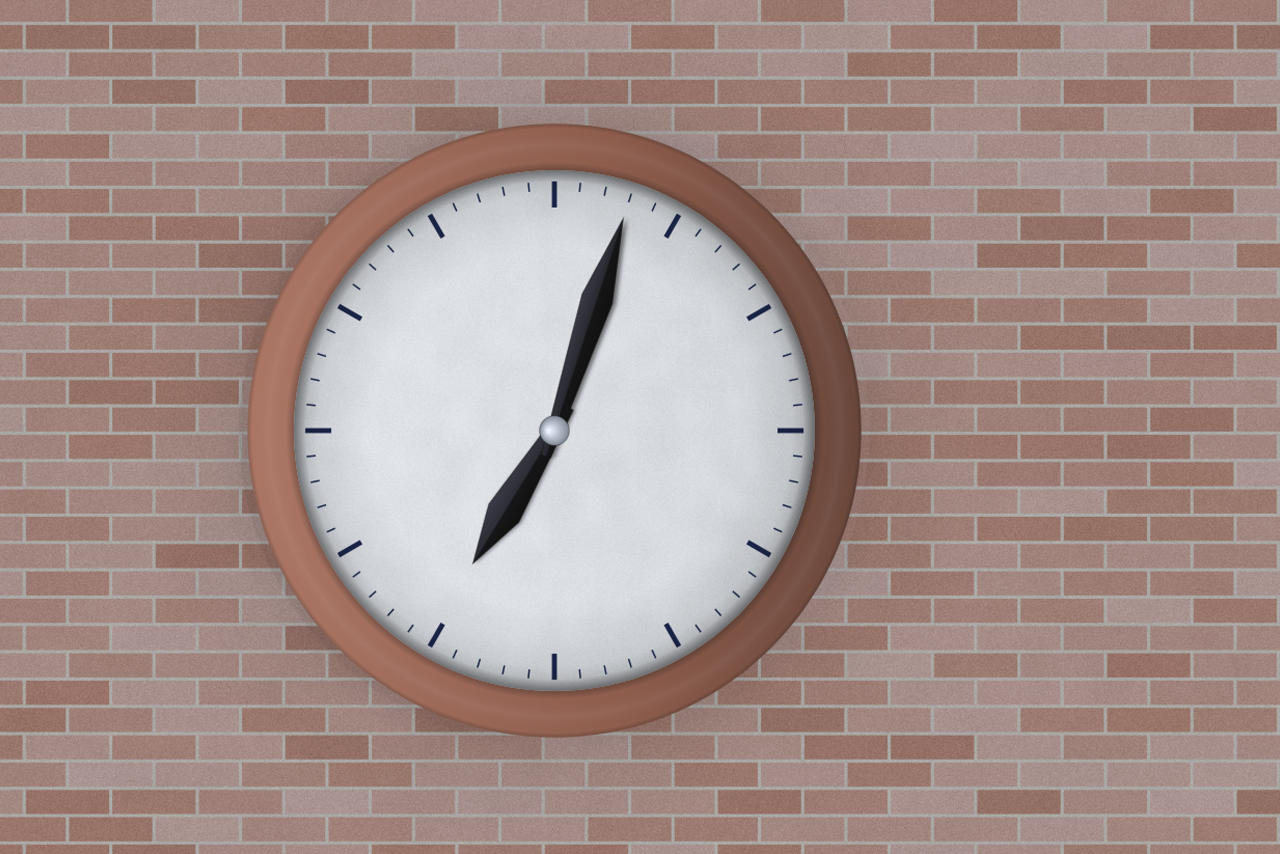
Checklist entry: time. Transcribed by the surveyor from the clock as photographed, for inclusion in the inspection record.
7:03
